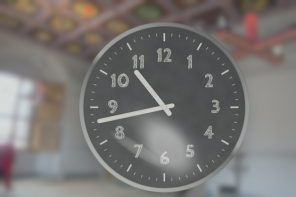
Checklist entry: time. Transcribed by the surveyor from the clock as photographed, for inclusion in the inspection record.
10:43
